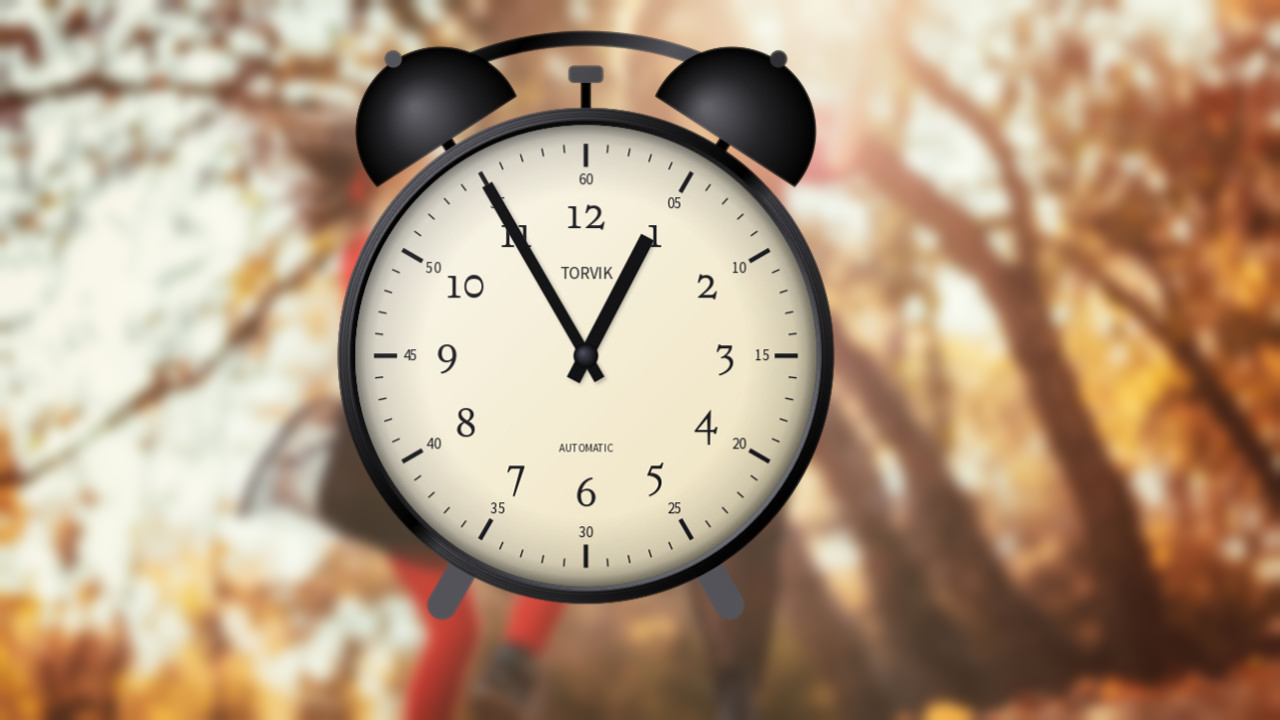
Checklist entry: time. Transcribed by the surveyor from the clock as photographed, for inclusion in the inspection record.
12:55
